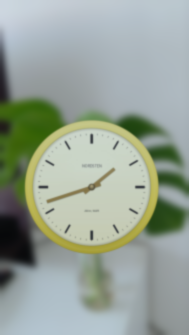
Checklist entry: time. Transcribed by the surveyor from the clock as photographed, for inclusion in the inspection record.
1:42
